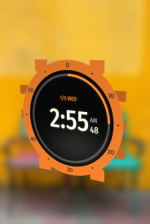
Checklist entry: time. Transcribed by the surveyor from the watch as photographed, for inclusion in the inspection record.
2:55:48
